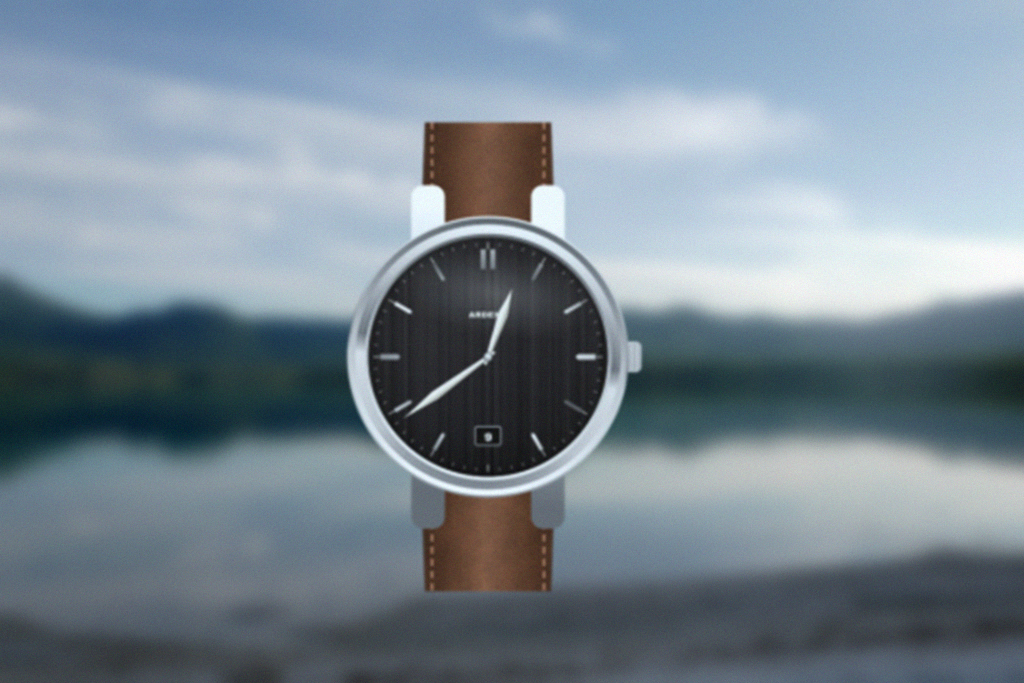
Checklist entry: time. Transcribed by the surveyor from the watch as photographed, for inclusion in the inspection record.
12:39
